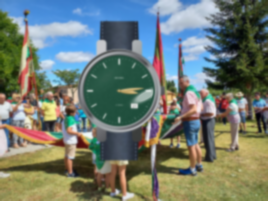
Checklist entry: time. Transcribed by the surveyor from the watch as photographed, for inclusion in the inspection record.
3:14
